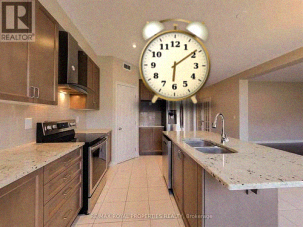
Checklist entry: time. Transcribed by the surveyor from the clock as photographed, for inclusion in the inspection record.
6:09
